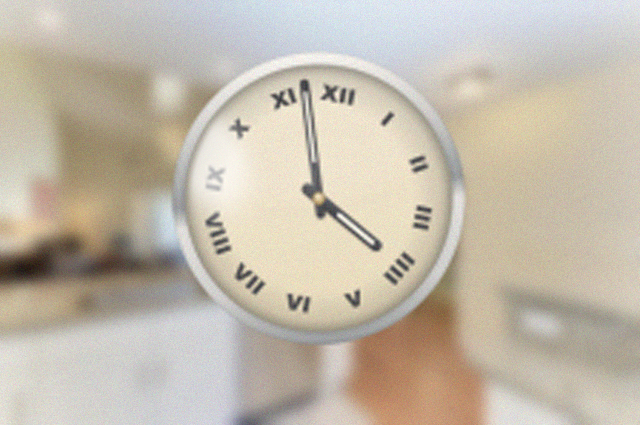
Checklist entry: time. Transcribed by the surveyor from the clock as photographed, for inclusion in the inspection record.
3:57
